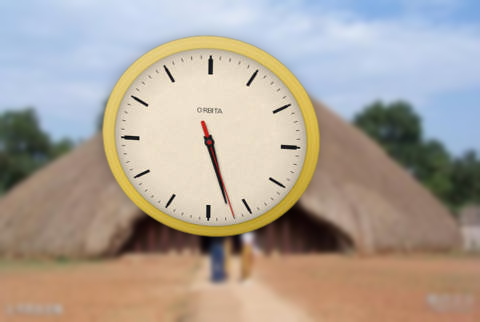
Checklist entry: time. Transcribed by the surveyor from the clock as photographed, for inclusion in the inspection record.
5:27:27
